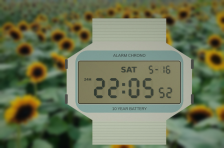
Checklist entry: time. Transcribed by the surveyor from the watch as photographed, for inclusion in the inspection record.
22:05:52
